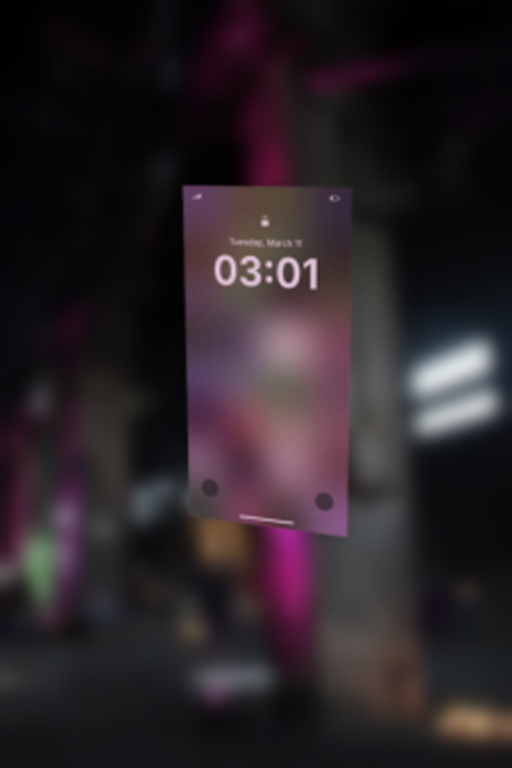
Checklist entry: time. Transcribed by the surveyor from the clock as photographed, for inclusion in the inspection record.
3:01
